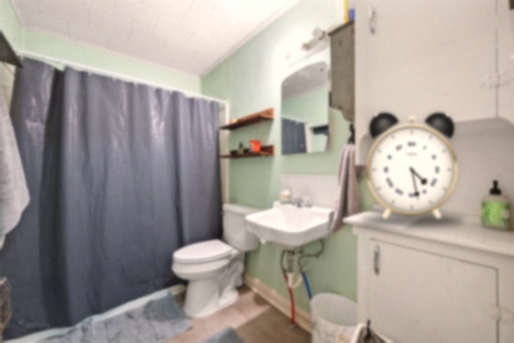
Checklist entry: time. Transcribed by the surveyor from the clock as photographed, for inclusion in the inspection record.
4:28
